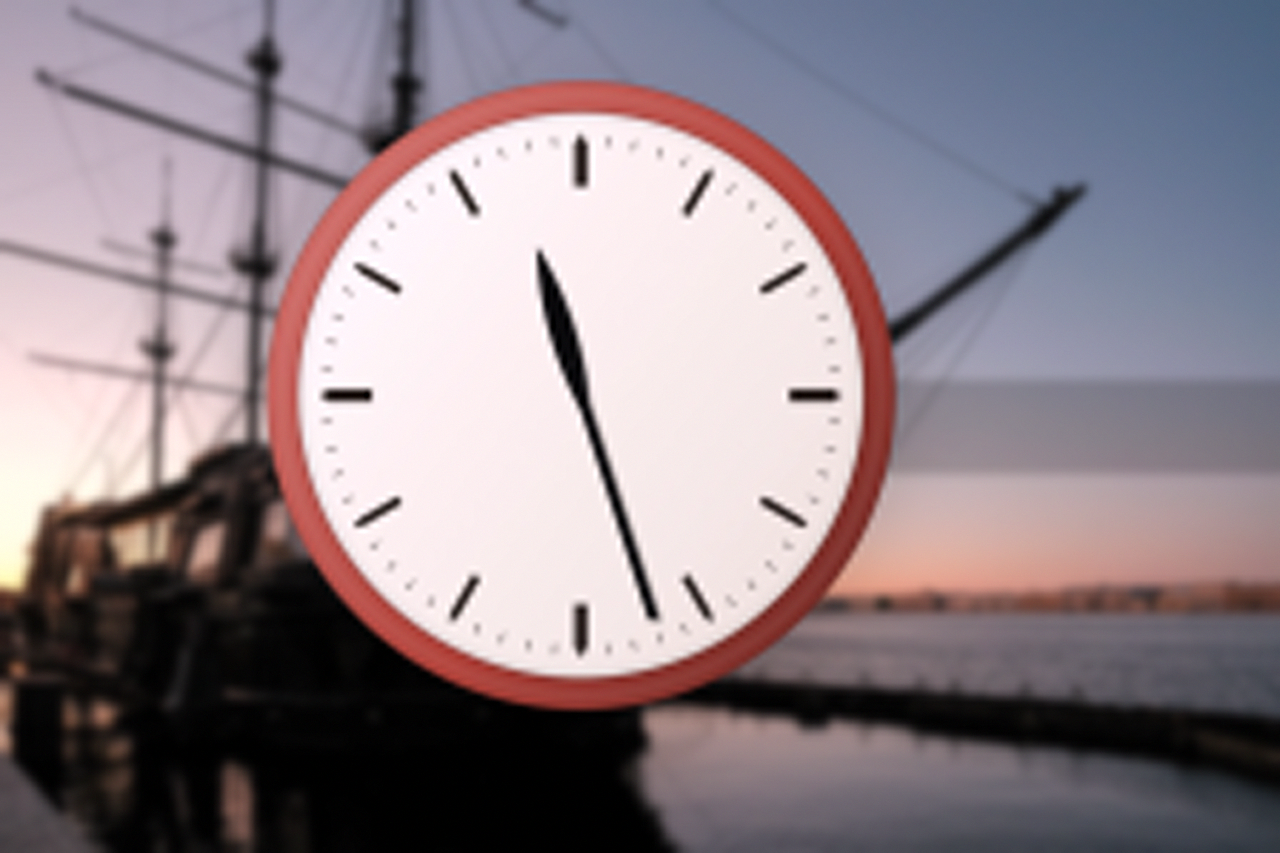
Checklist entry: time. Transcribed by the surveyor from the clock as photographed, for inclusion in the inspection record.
11:27
